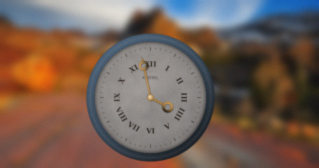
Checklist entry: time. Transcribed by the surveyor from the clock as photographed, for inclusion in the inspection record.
3:58
